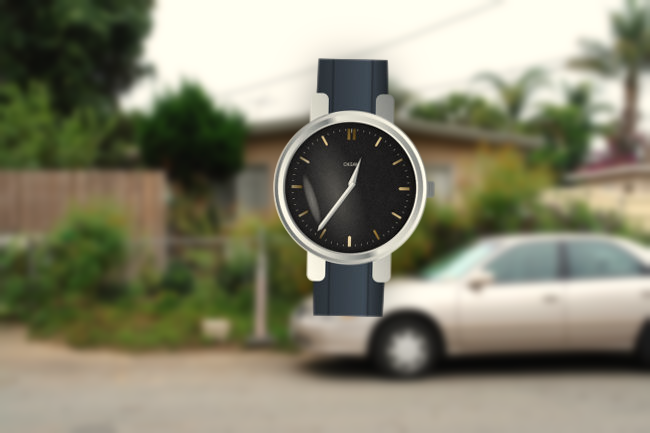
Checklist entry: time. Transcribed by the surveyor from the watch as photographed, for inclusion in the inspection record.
12:36
